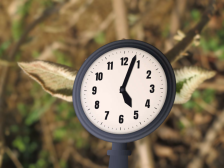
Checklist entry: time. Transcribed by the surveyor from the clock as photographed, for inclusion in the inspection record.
5:03
